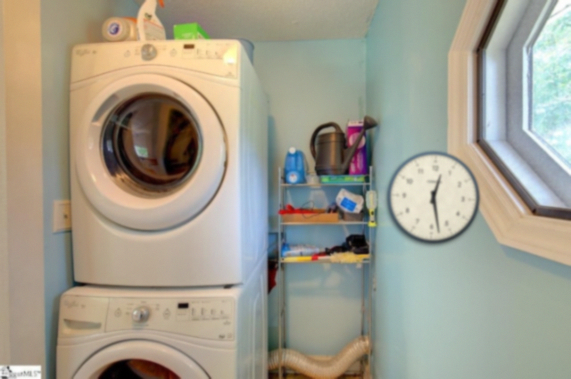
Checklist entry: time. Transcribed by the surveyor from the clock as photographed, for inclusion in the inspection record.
12:28
